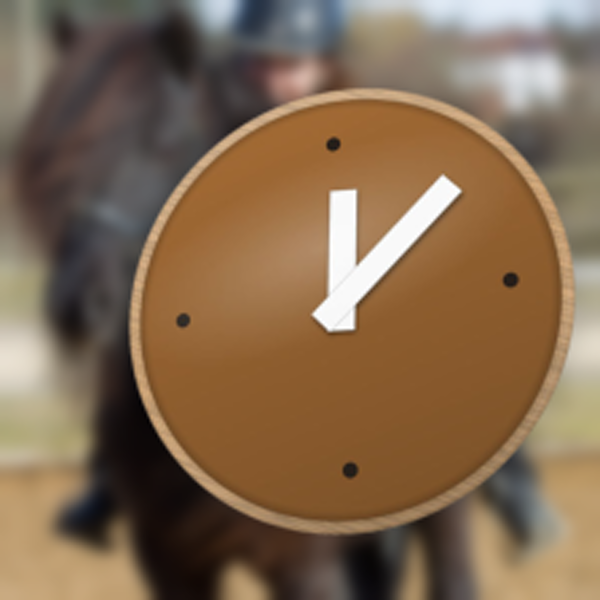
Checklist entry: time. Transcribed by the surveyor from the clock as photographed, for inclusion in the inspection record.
12:08
